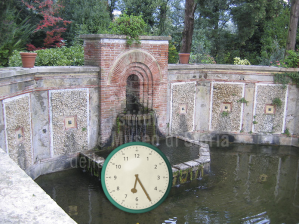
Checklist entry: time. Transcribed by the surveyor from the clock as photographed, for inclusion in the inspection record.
6:25
